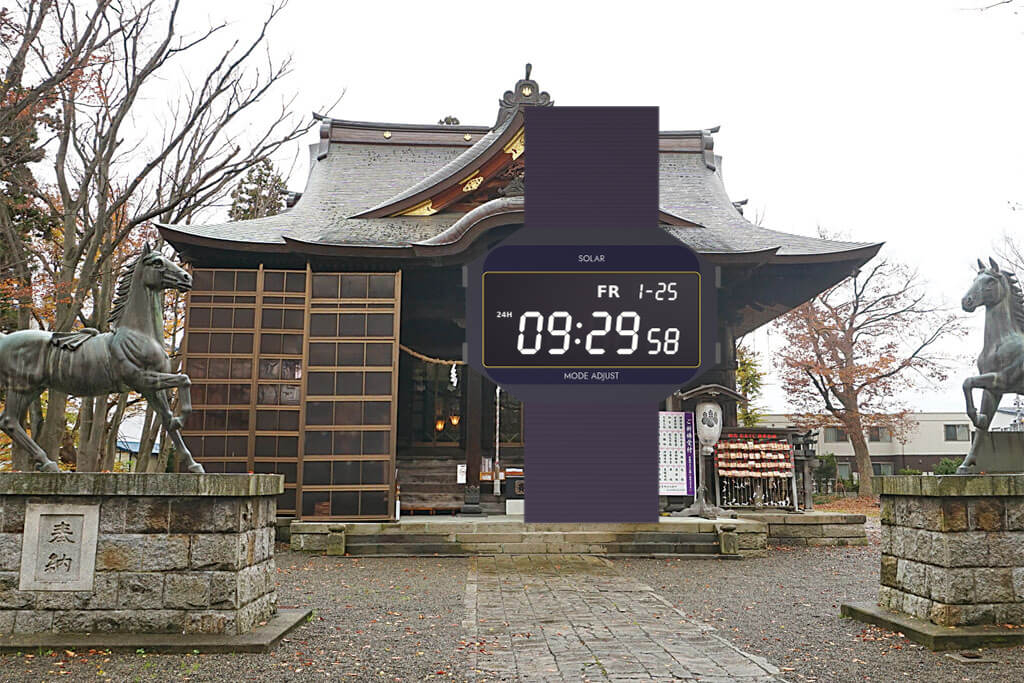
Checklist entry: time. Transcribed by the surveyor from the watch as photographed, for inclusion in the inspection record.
9:29:58
